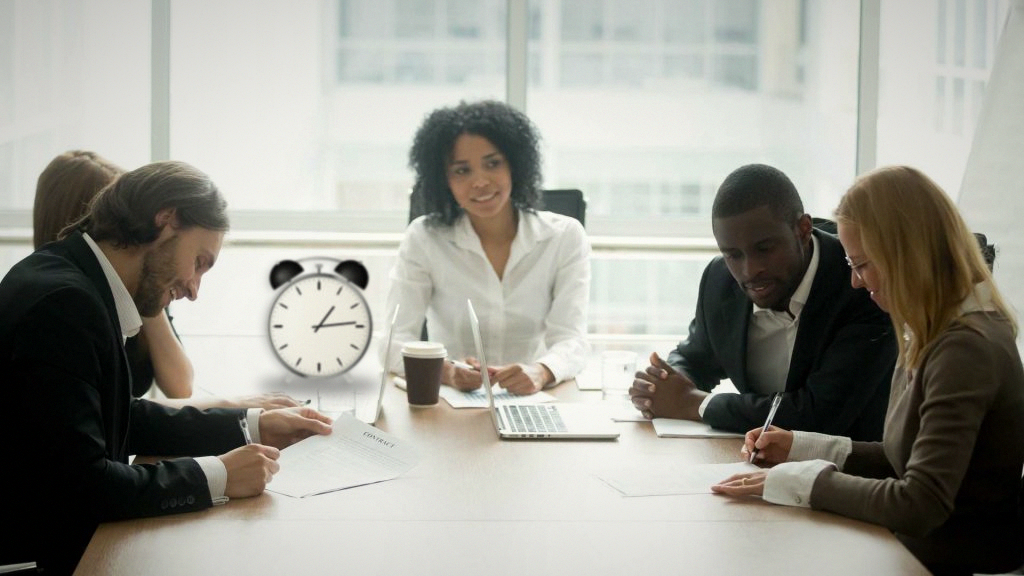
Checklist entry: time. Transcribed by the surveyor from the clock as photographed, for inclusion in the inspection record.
1:14
